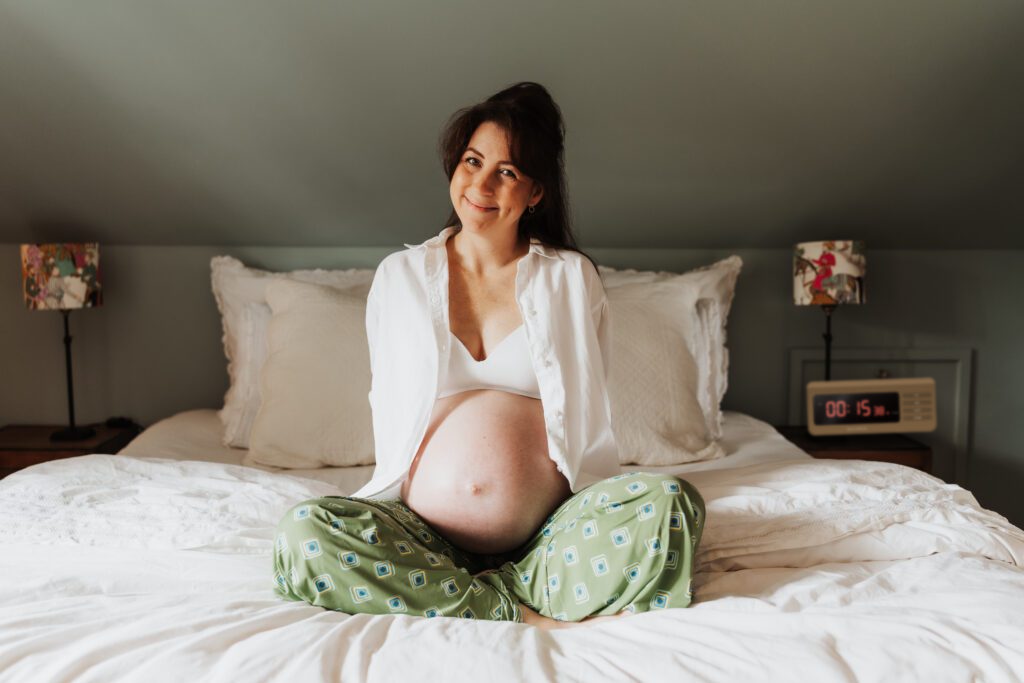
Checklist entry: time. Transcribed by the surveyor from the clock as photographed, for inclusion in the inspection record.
0:15
